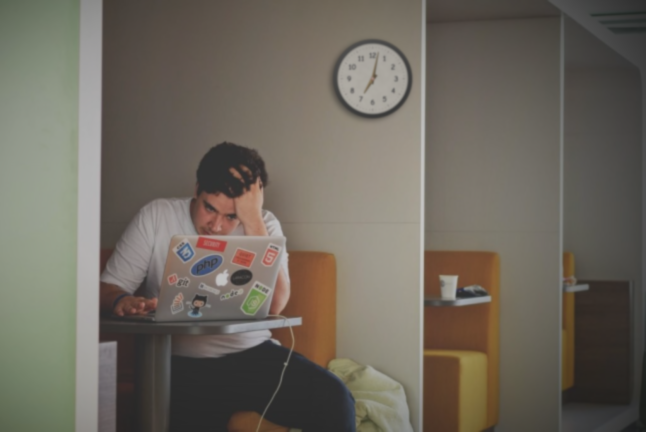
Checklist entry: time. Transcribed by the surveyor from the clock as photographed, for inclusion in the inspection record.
7:02
